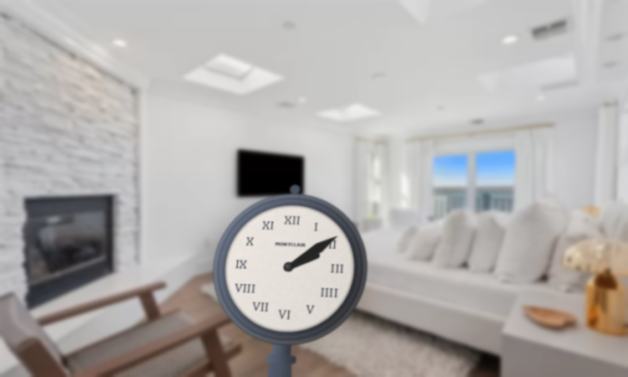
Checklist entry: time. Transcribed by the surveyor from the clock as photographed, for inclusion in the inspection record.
2:09
